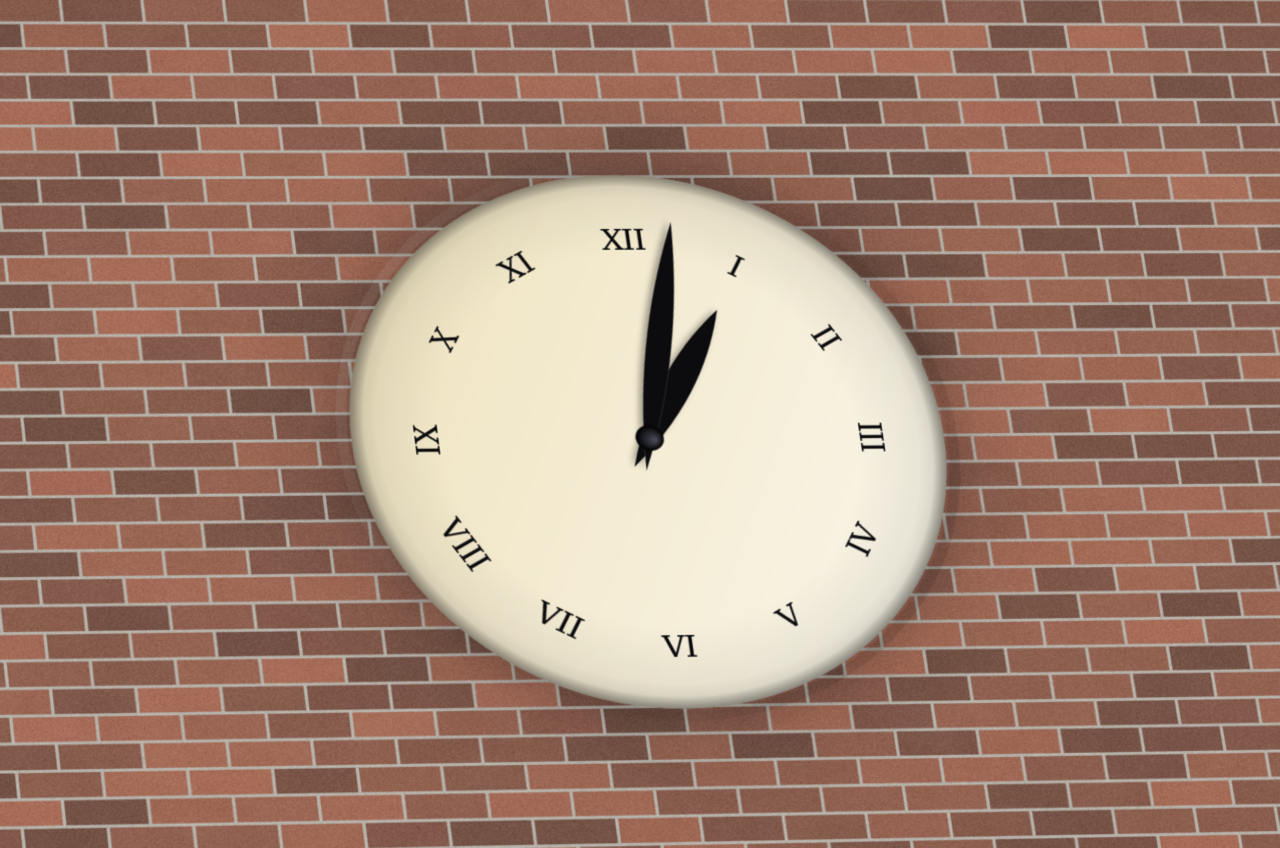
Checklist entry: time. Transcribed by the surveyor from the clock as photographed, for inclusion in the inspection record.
1:02
